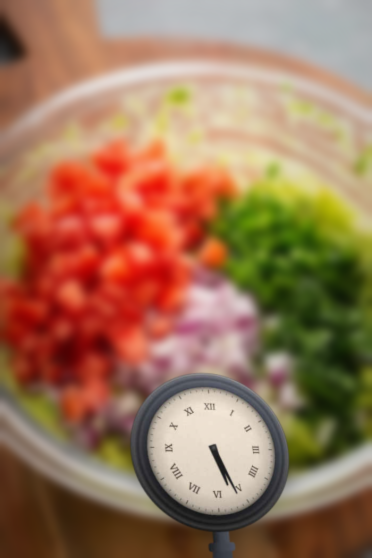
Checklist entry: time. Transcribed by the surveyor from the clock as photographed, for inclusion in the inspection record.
5:26
